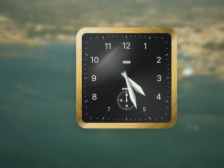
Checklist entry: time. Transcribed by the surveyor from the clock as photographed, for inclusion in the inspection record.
4:27
